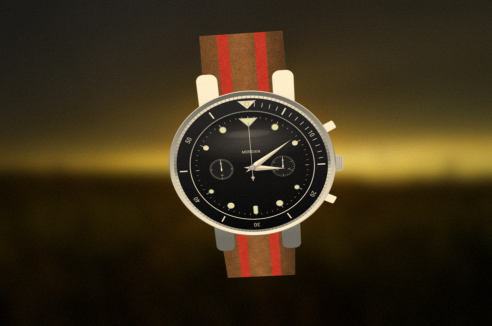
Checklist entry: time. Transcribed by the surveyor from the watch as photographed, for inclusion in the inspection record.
3:09
